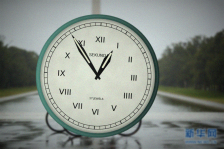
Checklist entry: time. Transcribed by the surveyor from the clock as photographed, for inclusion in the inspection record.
12:54
